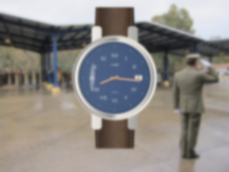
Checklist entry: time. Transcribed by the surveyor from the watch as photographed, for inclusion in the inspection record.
8:16
